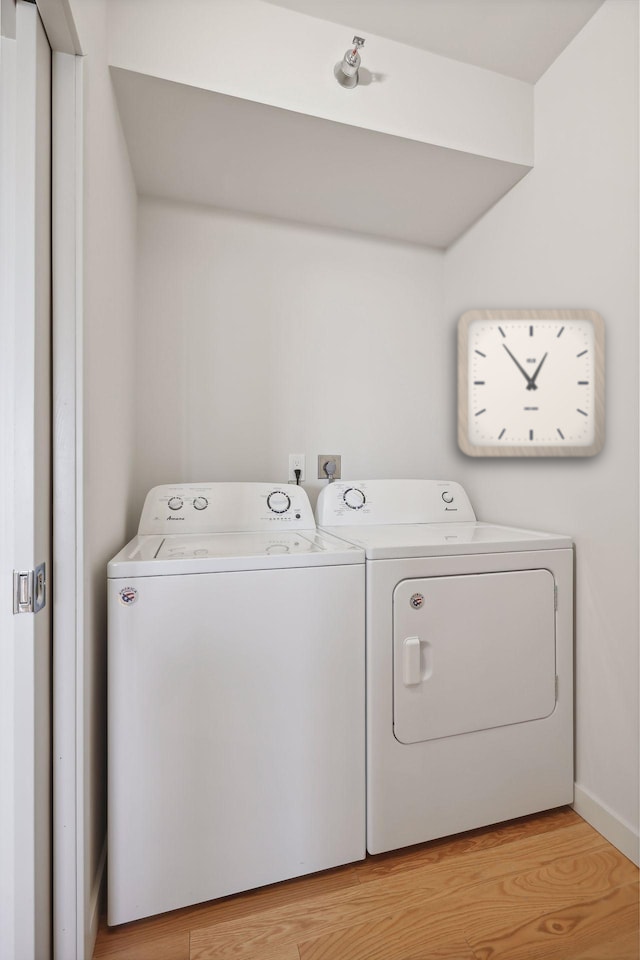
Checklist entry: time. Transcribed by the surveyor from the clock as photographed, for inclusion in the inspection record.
12:54
